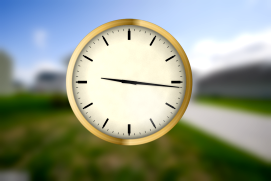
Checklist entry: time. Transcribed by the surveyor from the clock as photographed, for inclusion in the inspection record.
9:16
